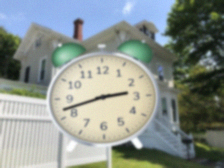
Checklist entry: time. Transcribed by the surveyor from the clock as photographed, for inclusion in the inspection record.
2:42
